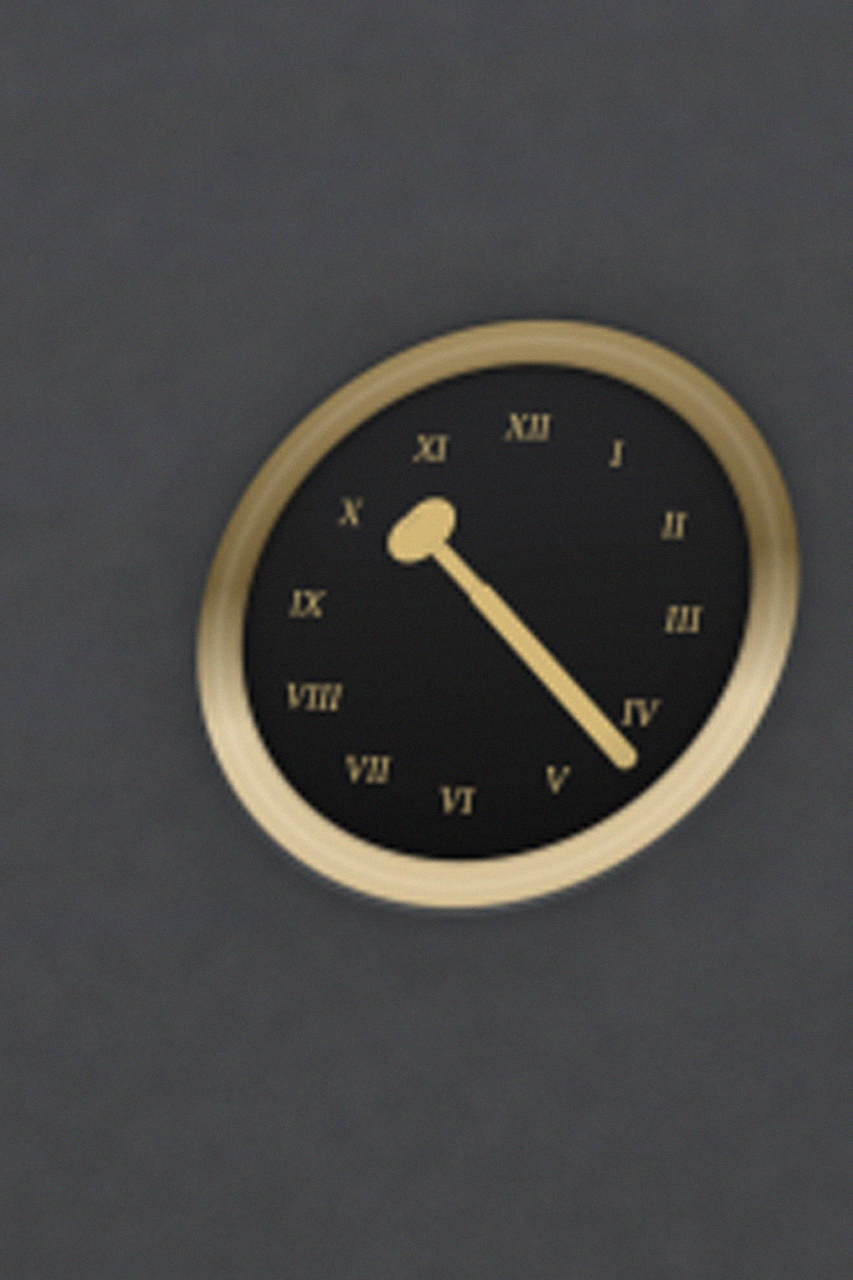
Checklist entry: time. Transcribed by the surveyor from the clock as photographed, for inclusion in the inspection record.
10:22
